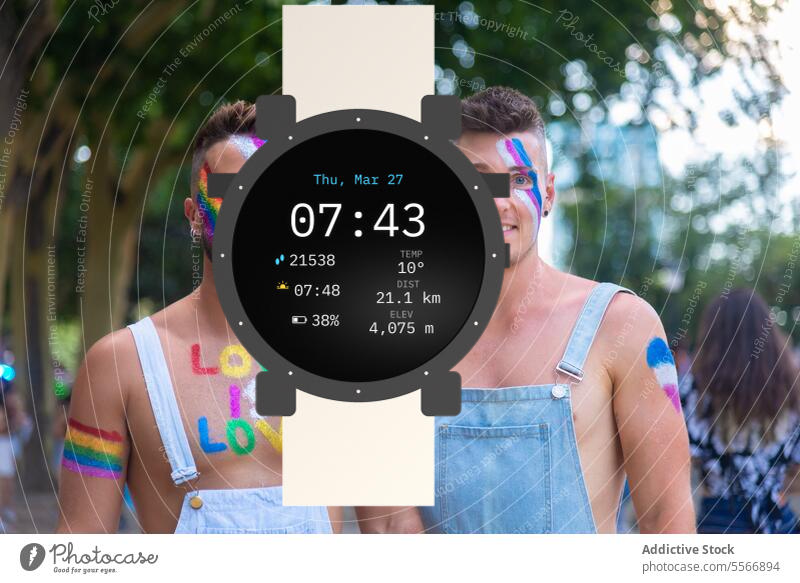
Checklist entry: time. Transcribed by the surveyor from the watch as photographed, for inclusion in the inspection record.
7:43
